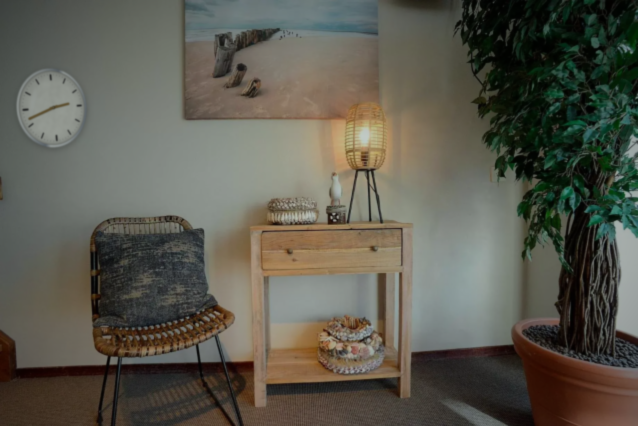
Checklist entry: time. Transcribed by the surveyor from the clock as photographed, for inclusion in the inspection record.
2:42
